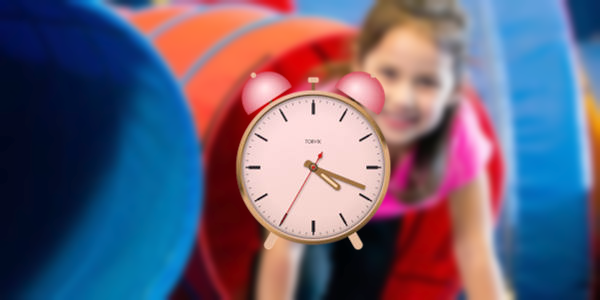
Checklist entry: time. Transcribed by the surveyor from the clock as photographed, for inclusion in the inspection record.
4:18:35
